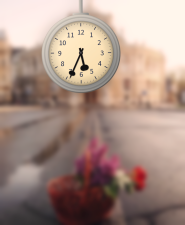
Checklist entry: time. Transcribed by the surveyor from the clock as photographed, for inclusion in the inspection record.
5:34
